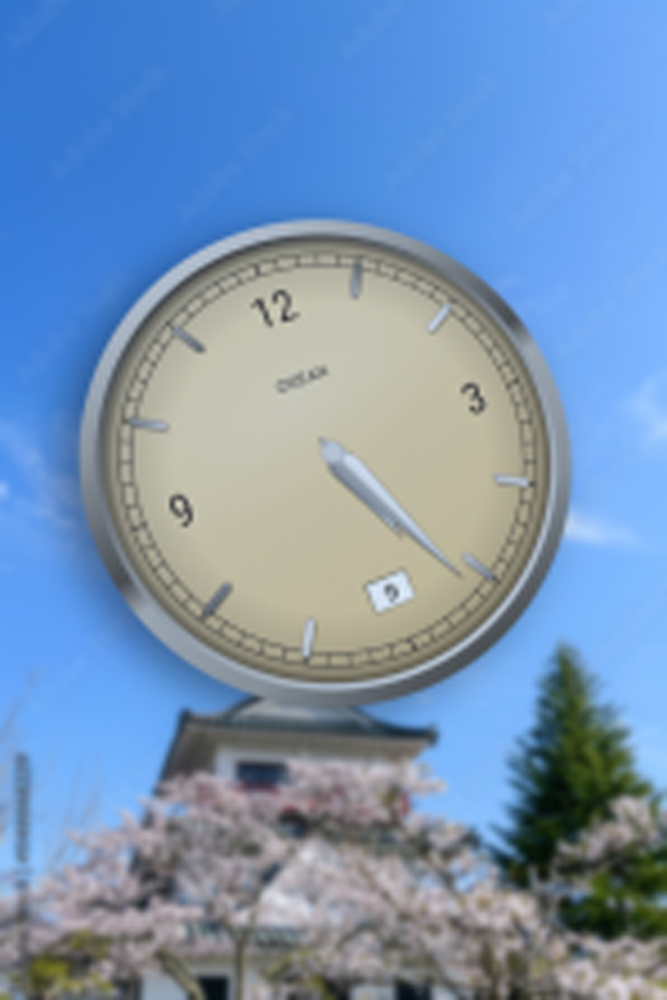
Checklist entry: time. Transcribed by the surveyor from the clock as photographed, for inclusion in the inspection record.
5:26
